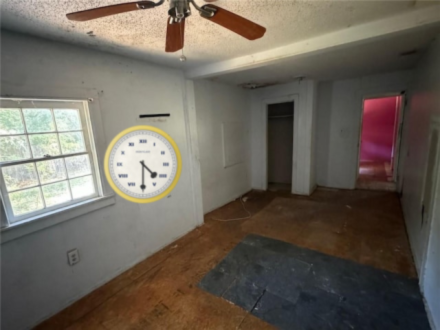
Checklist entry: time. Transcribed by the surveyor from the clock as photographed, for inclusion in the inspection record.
4:30
